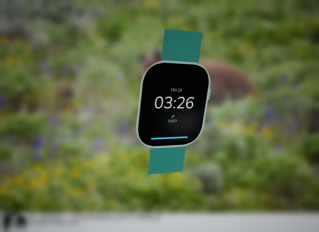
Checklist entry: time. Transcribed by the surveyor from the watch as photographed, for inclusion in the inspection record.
3:26
